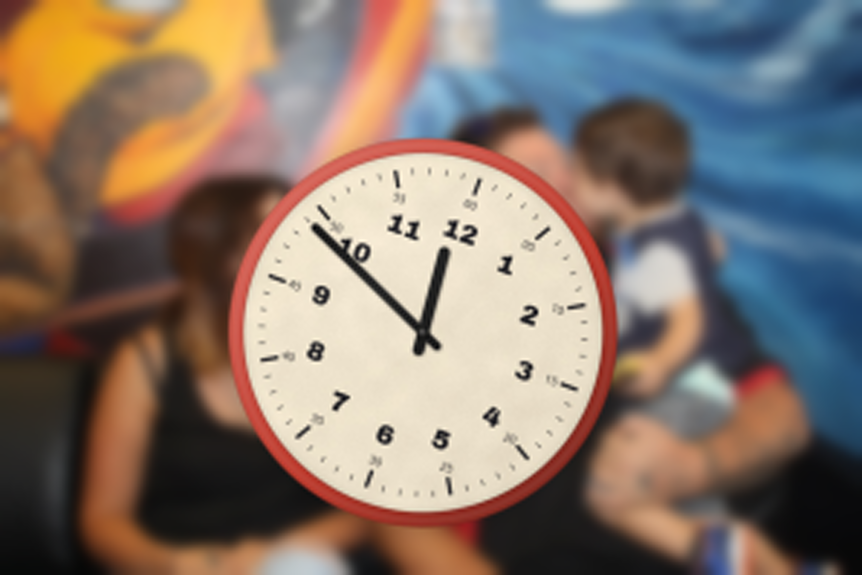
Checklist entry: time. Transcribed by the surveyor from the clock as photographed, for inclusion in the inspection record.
11:49
